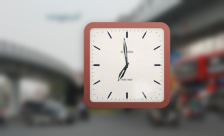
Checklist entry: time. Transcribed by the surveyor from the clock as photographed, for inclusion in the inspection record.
6:59
